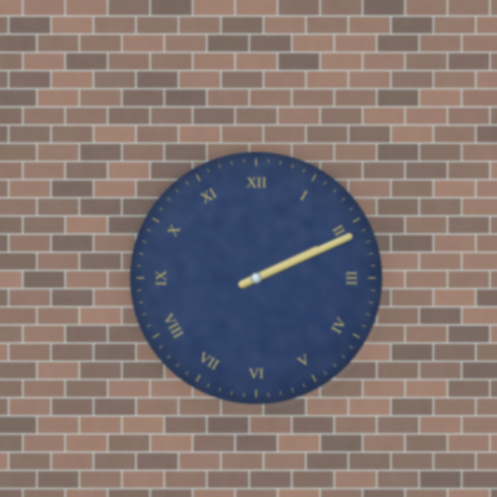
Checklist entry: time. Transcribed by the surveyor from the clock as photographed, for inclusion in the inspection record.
2:11
